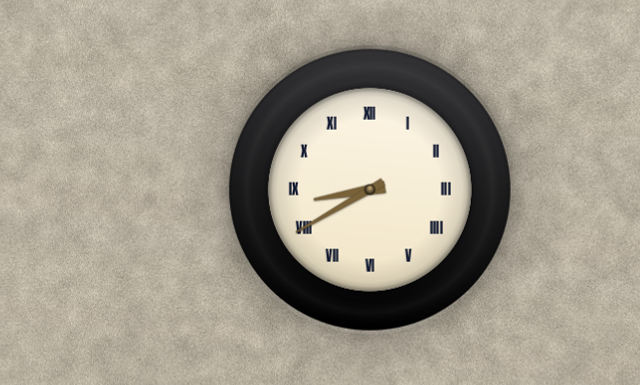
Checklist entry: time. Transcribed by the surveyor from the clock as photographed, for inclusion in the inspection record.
8:40
